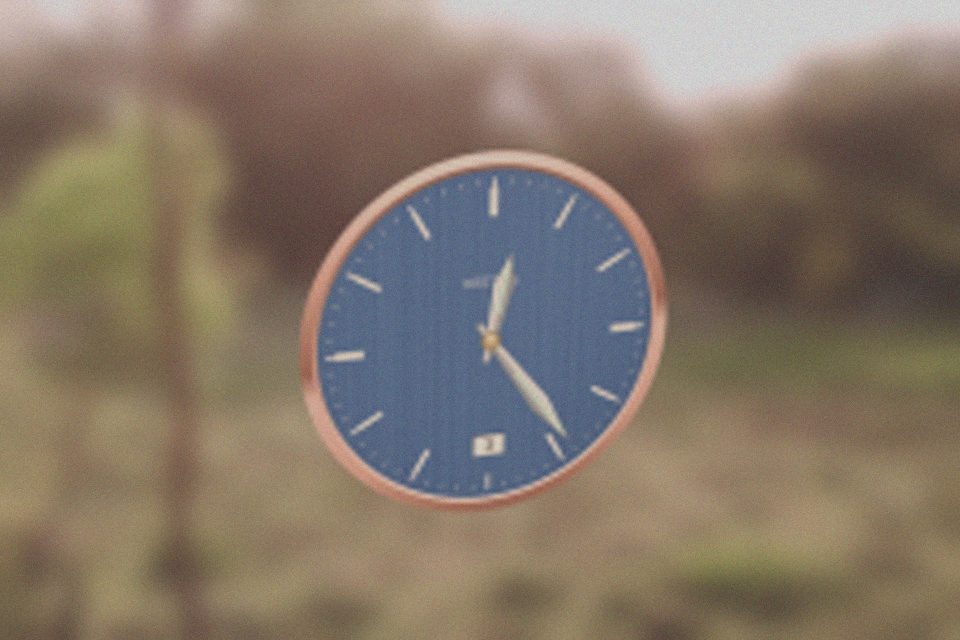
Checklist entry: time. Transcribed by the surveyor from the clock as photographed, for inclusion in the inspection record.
12:24
